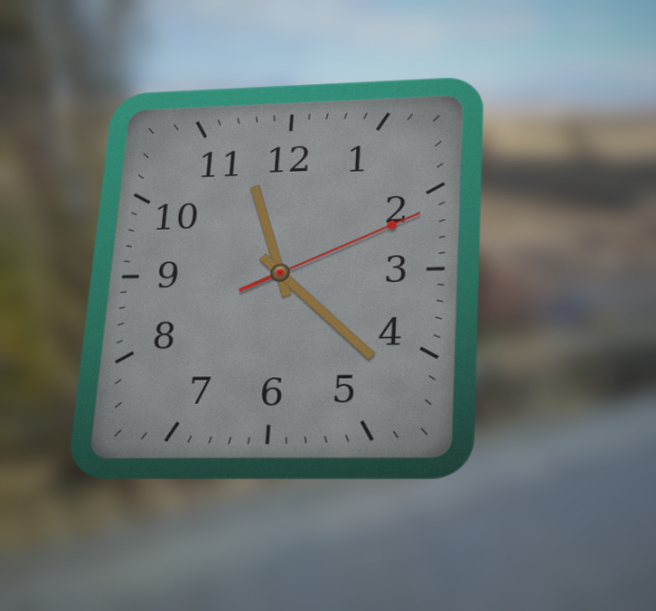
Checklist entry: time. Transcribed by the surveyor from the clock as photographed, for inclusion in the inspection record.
11:22:11
